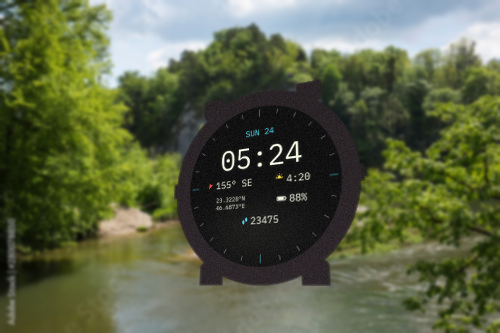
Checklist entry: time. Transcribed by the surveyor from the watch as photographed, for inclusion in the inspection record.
5:24
